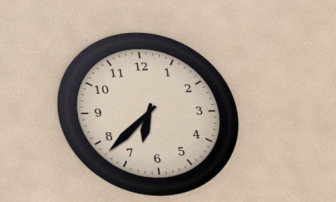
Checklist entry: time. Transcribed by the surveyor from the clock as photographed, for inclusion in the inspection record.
6:38
